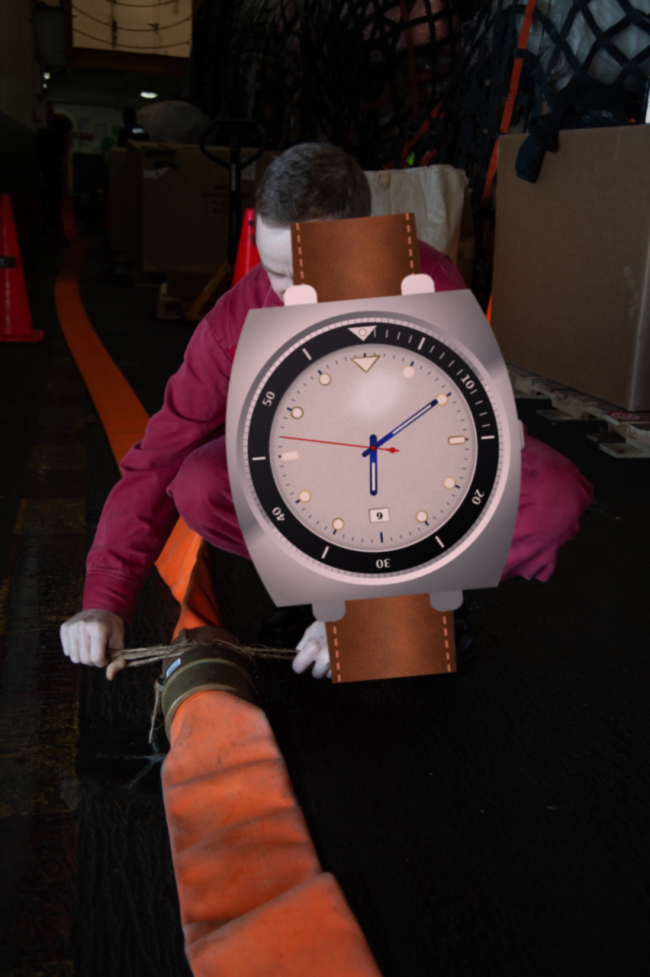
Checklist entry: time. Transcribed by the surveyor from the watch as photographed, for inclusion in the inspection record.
6:09:47
